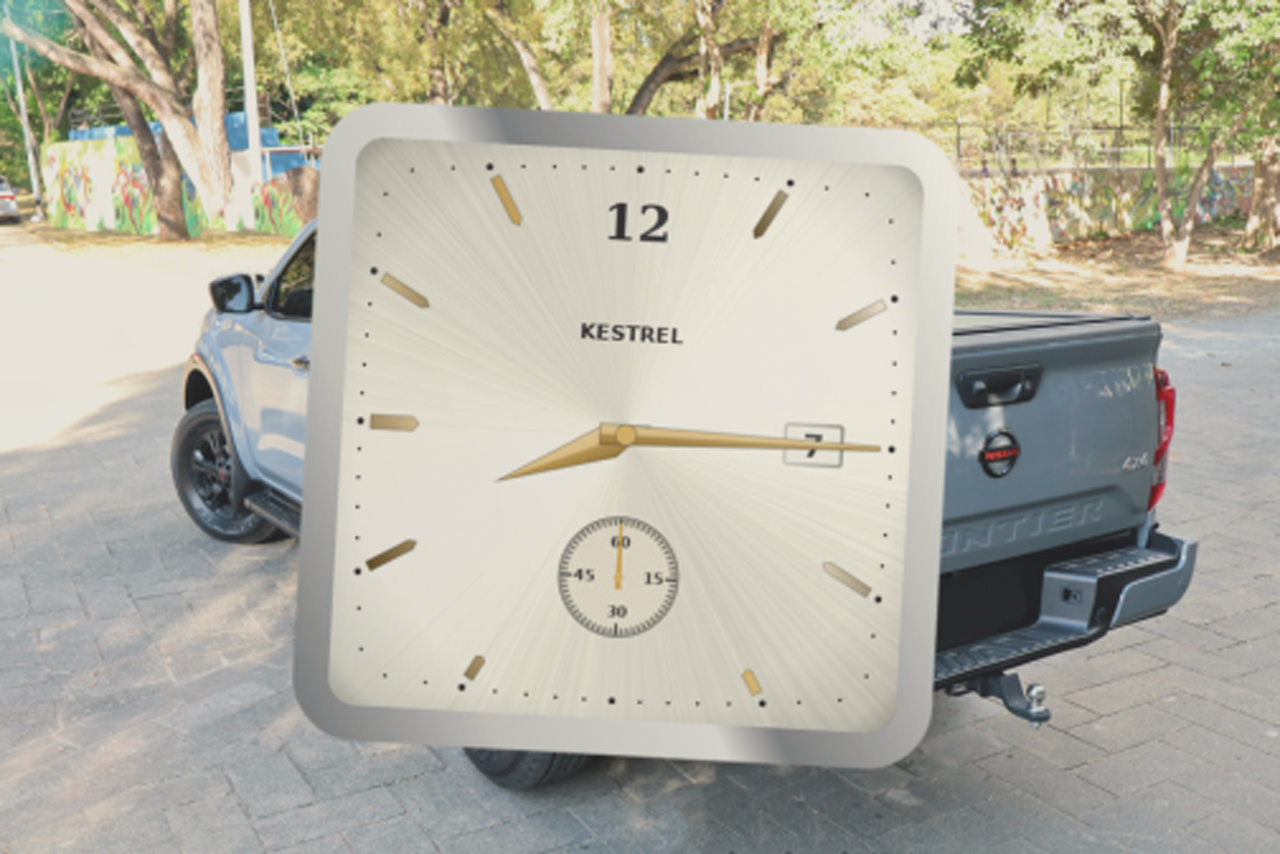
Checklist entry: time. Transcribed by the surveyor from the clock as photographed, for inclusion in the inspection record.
8:15
